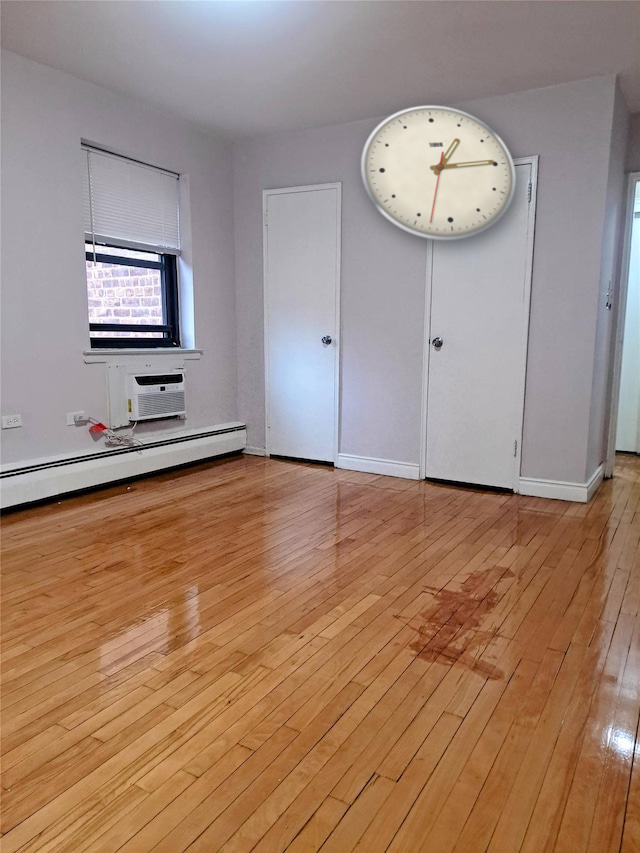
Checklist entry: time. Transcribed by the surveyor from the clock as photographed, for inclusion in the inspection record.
1:14:33
